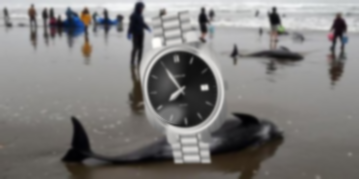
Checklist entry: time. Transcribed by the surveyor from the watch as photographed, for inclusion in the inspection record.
7:55
